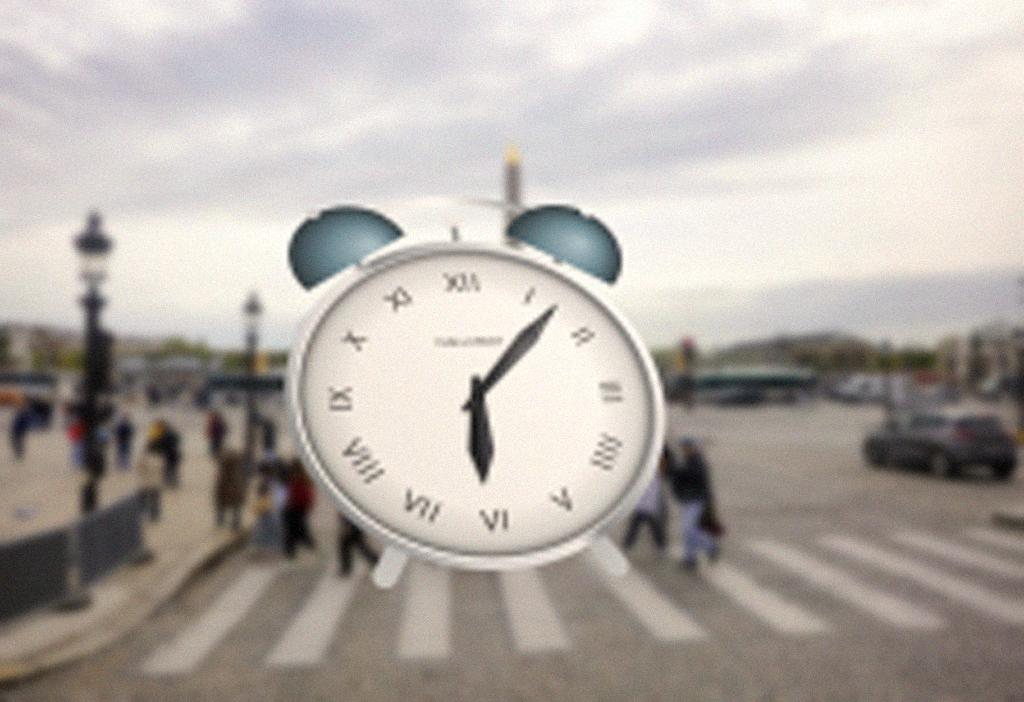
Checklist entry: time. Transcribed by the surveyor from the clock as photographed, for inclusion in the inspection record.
6:07
